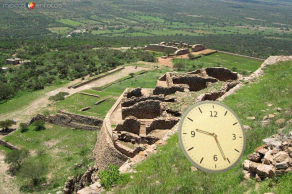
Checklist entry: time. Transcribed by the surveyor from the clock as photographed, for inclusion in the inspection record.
9:26
